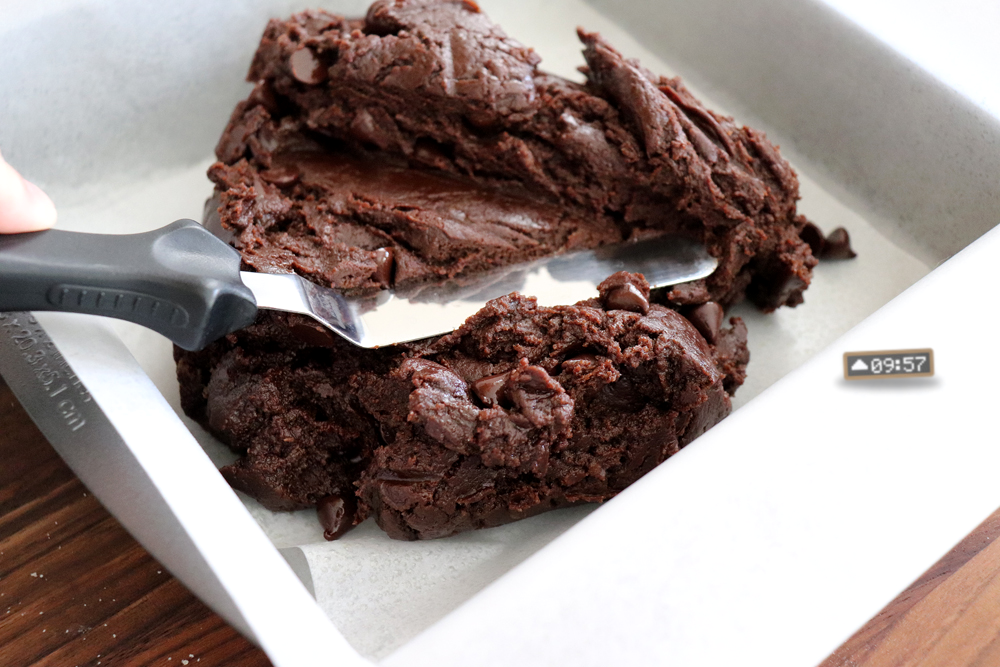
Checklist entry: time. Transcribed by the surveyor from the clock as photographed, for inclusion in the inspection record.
9:57
